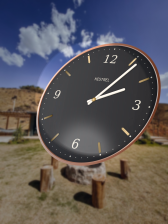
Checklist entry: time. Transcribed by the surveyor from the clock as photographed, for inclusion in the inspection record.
2:06
